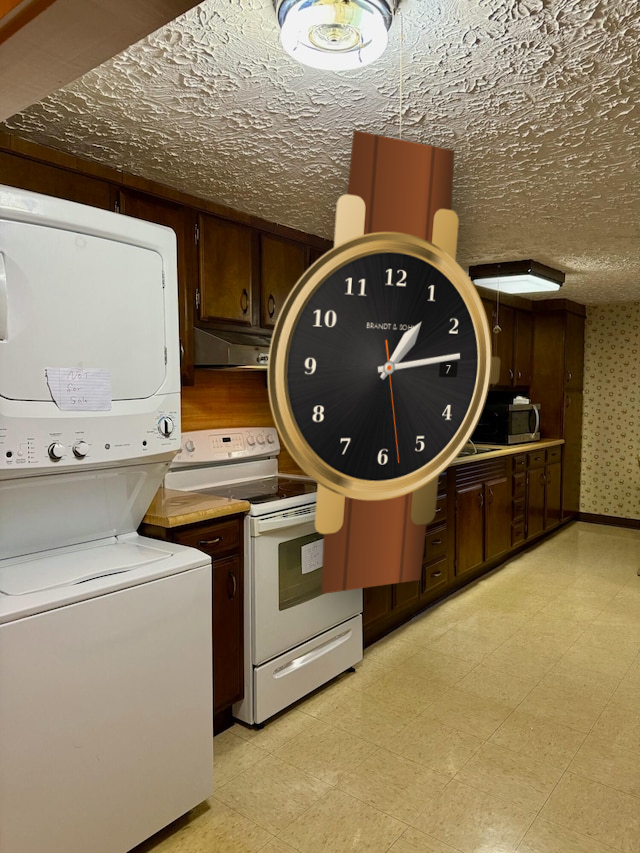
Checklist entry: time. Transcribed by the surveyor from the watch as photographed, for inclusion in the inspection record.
1:13:28
